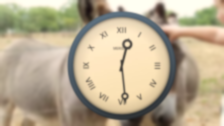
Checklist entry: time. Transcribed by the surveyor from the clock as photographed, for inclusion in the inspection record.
12:29
